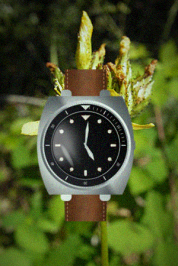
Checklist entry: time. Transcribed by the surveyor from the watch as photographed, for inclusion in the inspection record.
5:01
